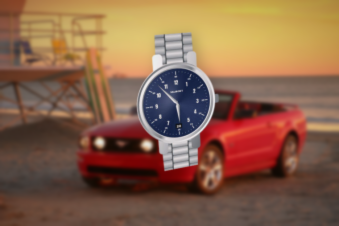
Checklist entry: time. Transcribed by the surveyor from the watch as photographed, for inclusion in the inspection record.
5:53
